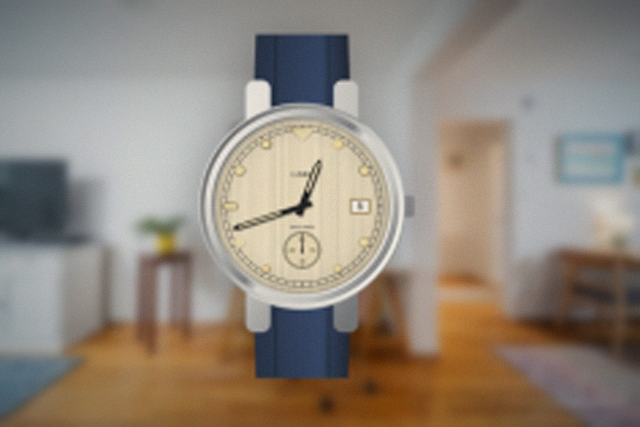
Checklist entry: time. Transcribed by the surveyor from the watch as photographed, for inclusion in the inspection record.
12:42
